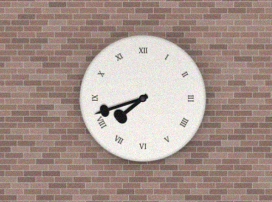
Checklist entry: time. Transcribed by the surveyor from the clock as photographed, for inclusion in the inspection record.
7:42
